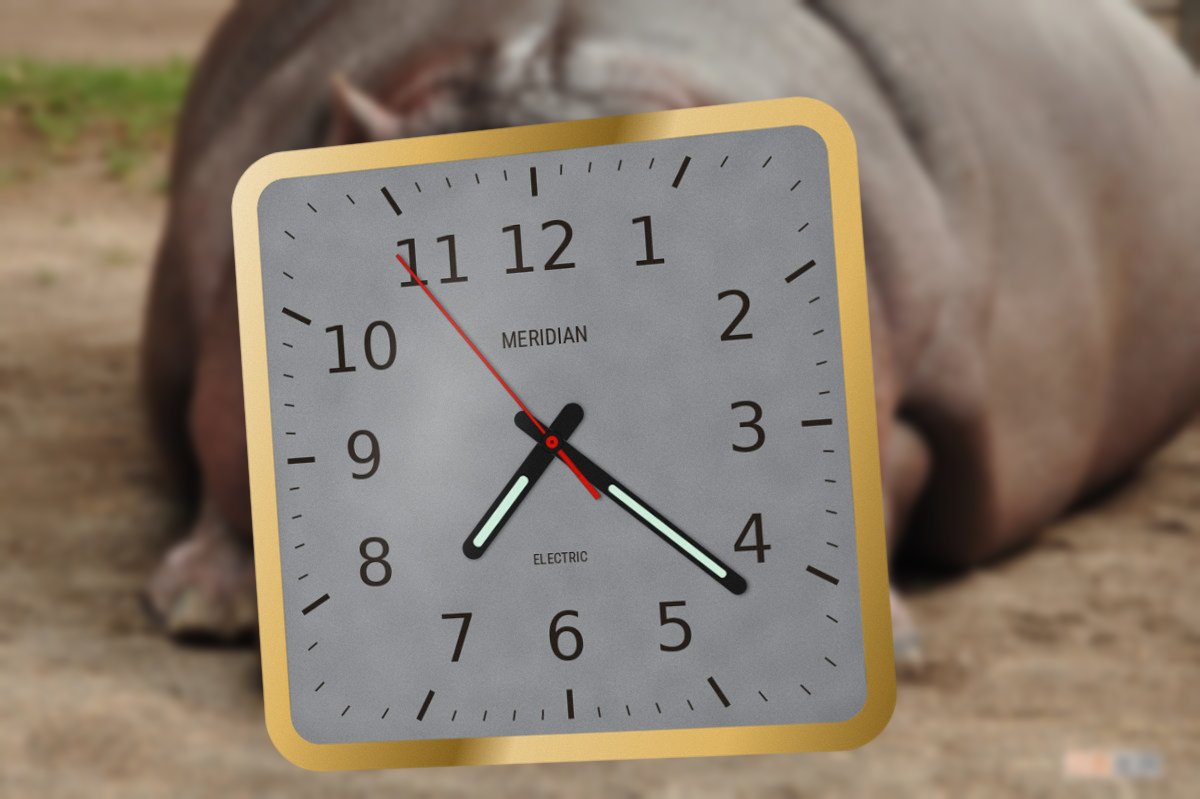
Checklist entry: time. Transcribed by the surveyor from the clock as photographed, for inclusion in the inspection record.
7:21:54
